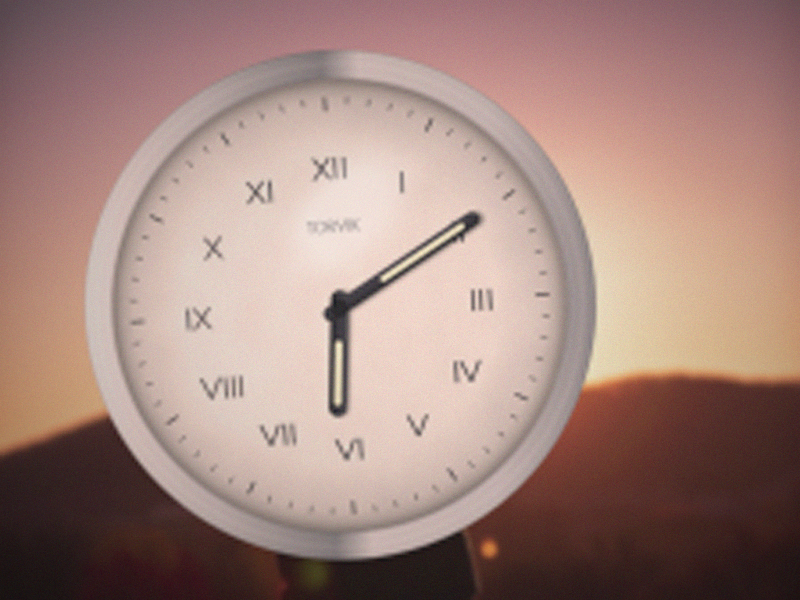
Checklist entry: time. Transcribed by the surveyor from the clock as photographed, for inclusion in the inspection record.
6:10
